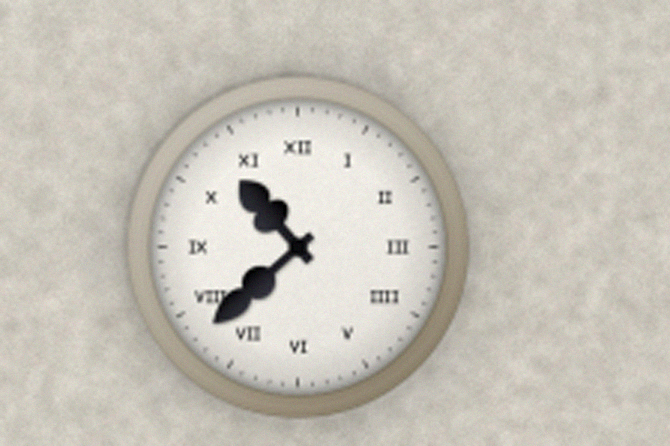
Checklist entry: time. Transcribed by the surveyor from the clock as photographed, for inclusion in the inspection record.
10:38
